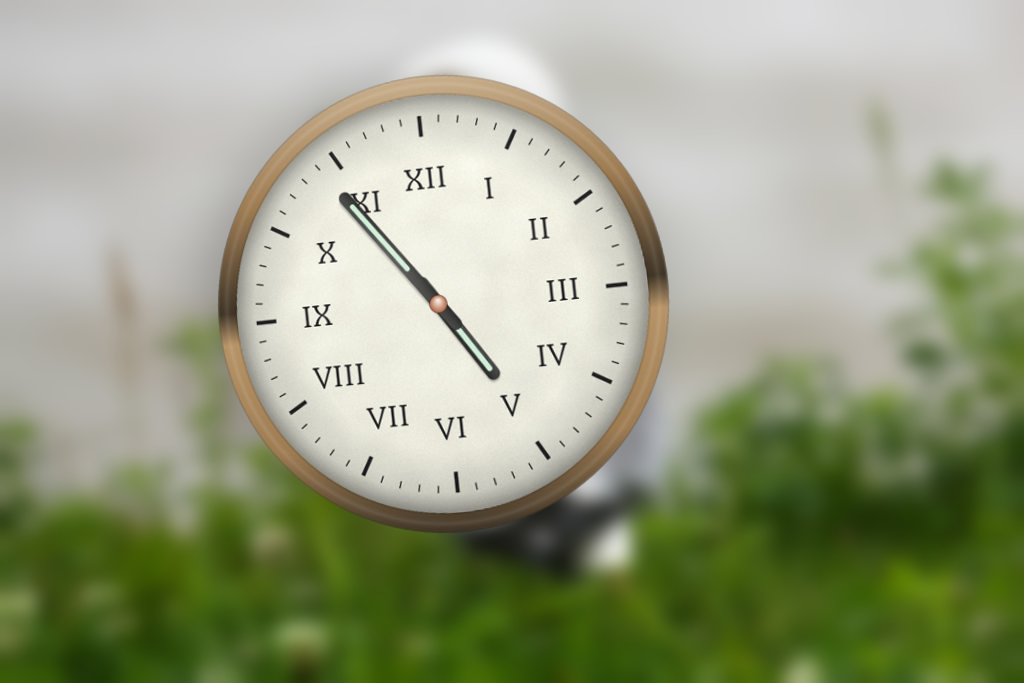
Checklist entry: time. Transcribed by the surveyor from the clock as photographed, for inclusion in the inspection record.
4:54
